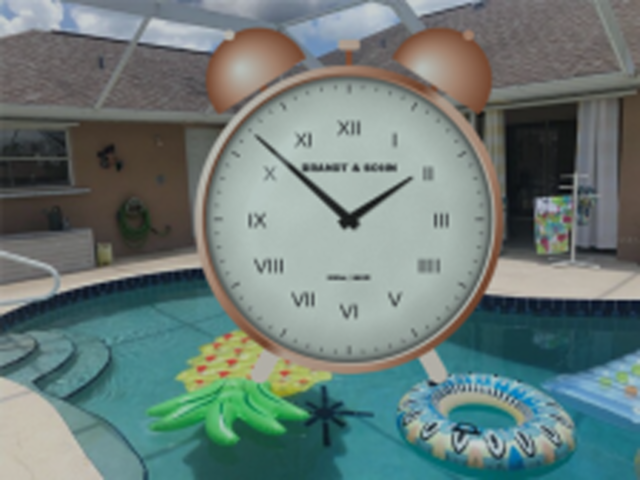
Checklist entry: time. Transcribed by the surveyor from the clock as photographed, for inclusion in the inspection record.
1:52
